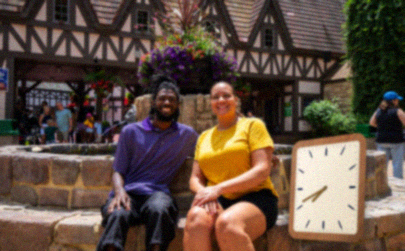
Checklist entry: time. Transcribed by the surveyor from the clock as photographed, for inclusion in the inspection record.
7:41
